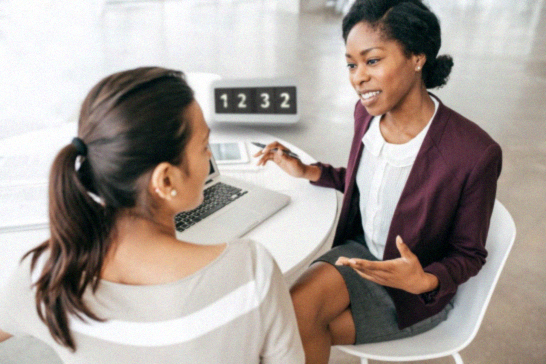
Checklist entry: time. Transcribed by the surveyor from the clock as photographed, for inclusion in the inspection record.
12:32
